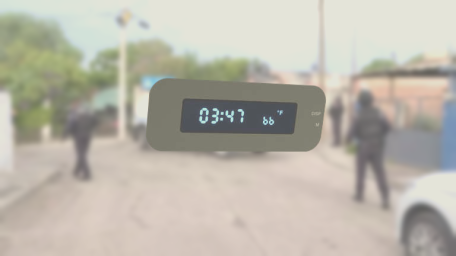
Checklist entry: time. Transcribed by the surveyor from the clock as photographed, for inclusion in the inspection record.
3:47
